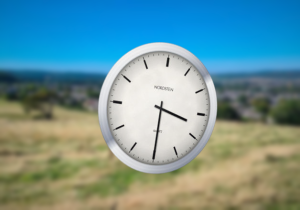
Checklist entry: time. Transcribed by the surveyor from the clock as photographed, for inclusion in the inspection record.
3:30
